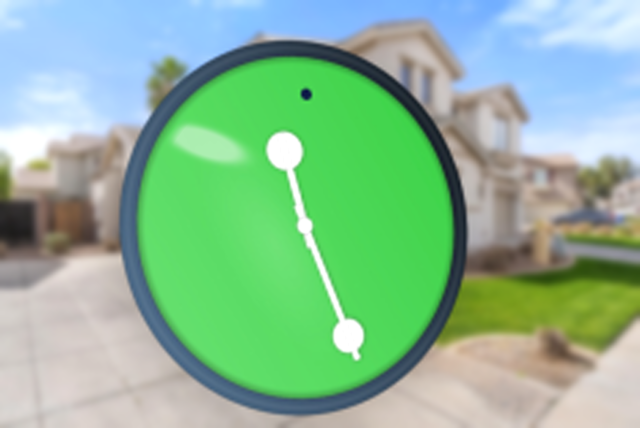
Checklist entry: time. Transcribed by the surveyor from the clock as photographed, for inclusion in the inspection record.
11:26
